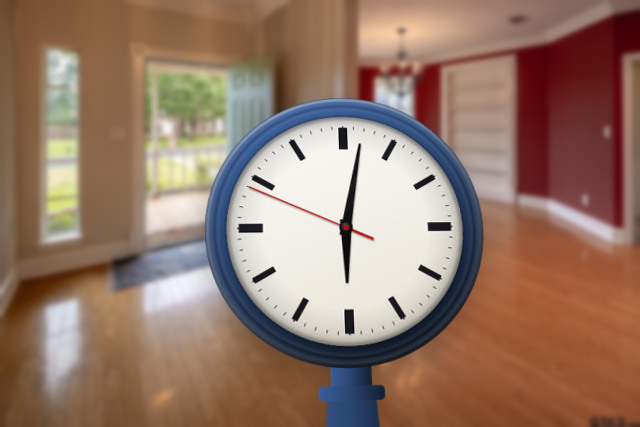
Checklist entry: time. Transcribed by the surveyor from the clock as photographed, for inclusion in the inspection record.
6:01:49
